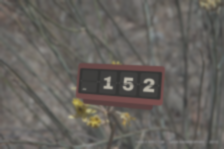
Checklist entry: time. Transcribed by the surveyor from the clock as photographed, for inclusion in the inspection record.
1:52
